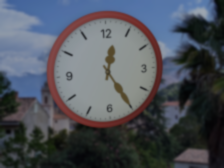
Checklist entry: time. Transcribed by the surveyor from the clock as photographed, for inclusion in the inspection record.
12:25
